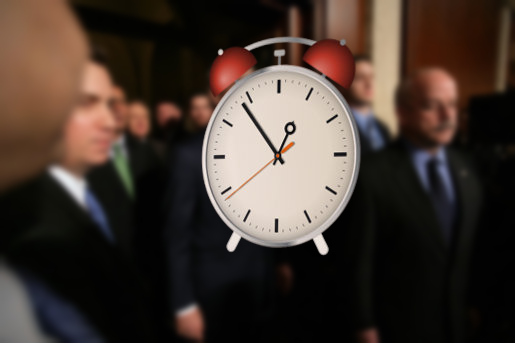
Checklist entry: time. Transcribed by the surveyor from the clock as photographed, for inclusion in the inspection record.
12:53:39
